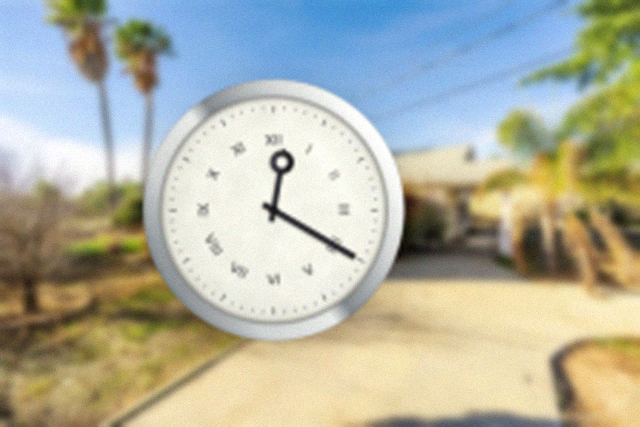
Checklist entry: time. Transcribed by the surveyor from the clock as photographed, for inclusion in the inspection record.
12:20
